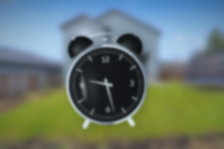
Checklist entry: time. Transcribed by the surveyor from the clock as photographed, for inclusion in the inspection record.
9:28
